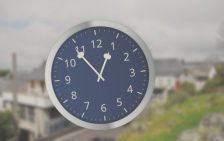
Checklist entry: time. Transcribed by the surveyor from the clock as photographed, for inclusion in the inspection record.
12:54
